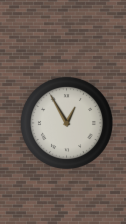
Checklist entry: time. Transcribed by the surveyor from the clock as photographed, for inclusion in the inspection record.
12:55
